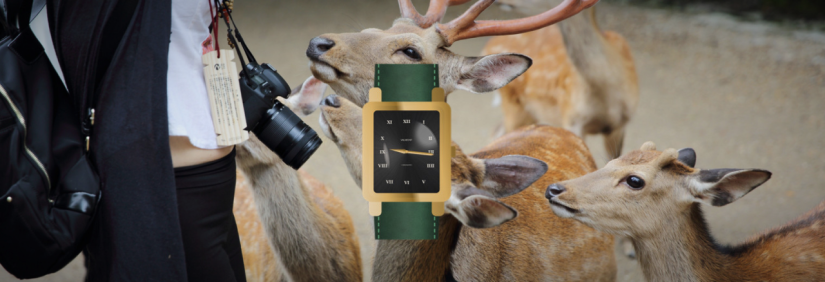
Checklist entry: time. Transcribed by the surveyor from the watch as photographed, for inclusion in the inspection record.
9:16
